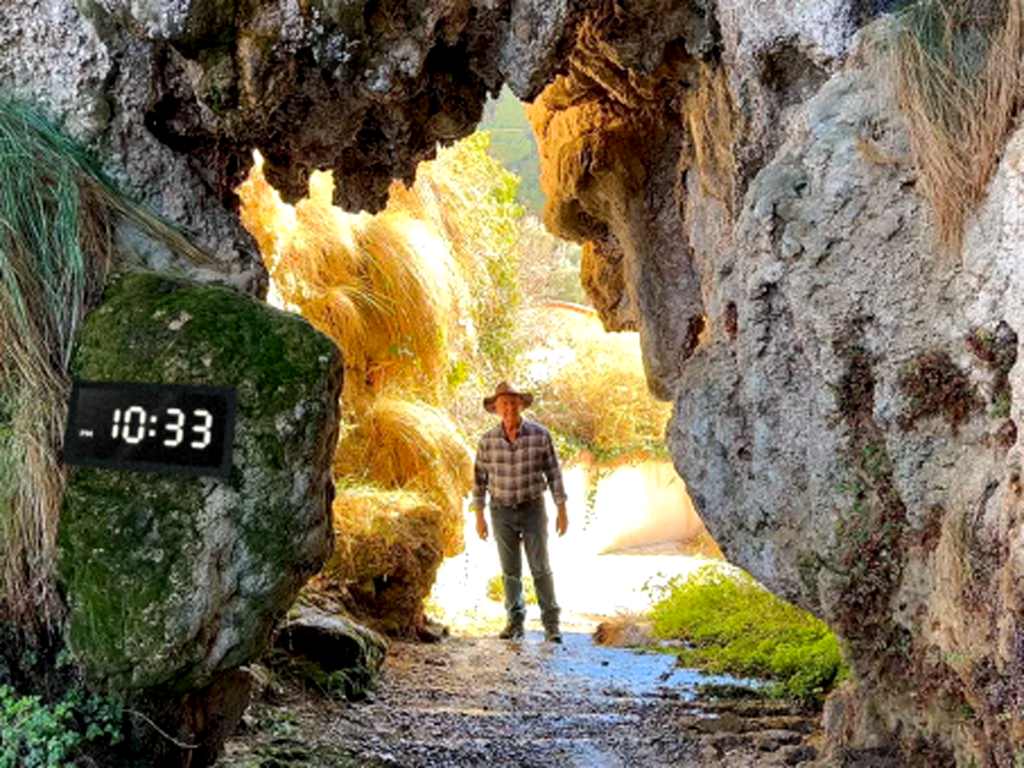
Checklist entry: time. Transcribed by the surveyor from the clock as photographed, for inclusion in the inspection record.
10:33
